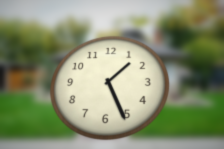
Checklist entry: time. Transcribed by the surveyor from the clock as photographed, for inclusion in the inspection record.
1:26
